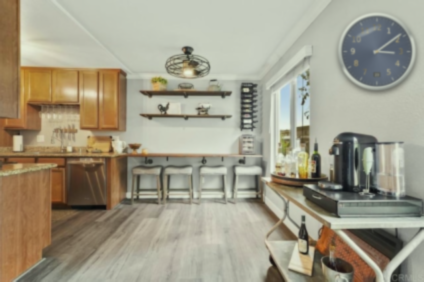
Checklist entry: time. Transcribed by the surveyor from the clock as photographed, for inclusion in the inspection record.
3:09
